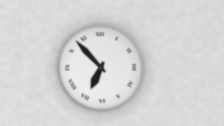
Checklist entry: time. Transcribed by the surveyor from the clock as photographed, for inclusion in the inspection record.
6:53
